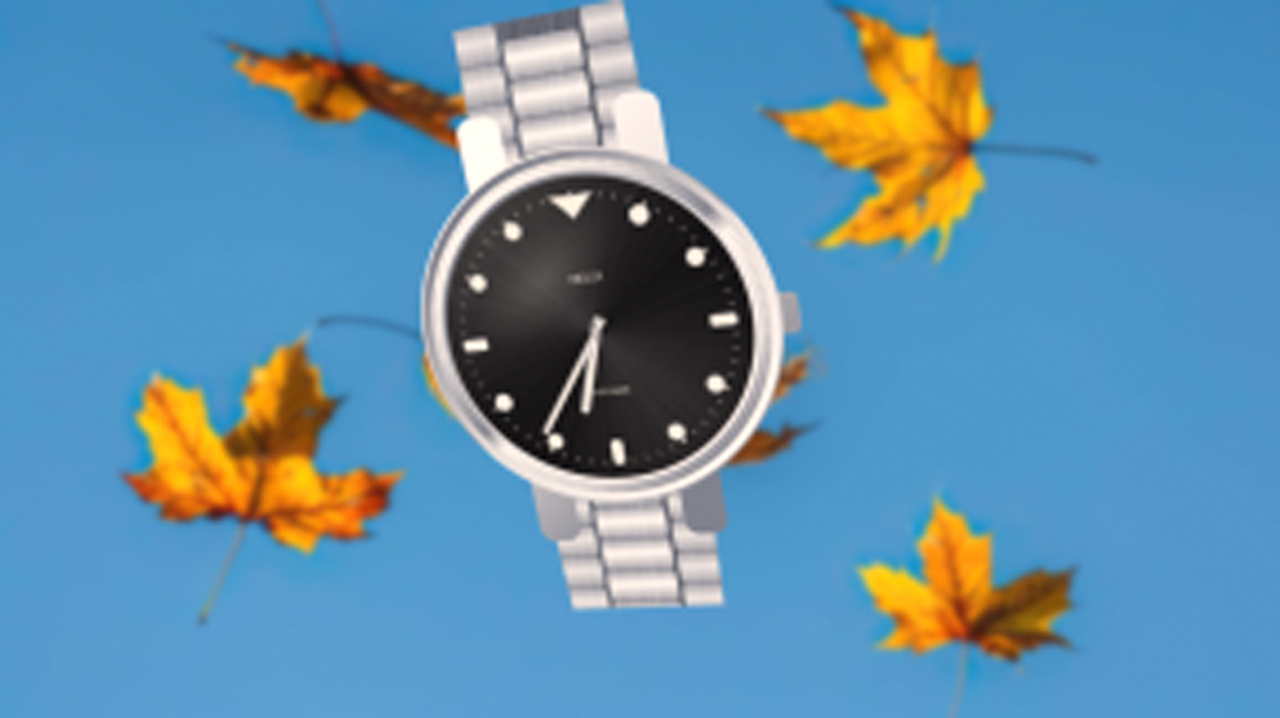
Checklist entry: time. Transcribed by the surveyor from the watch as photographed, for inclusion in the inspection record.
6:36
